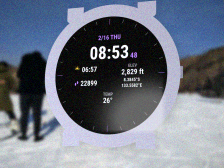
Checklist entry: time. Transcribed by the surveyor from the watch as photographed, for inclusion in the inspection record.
8:53:48
